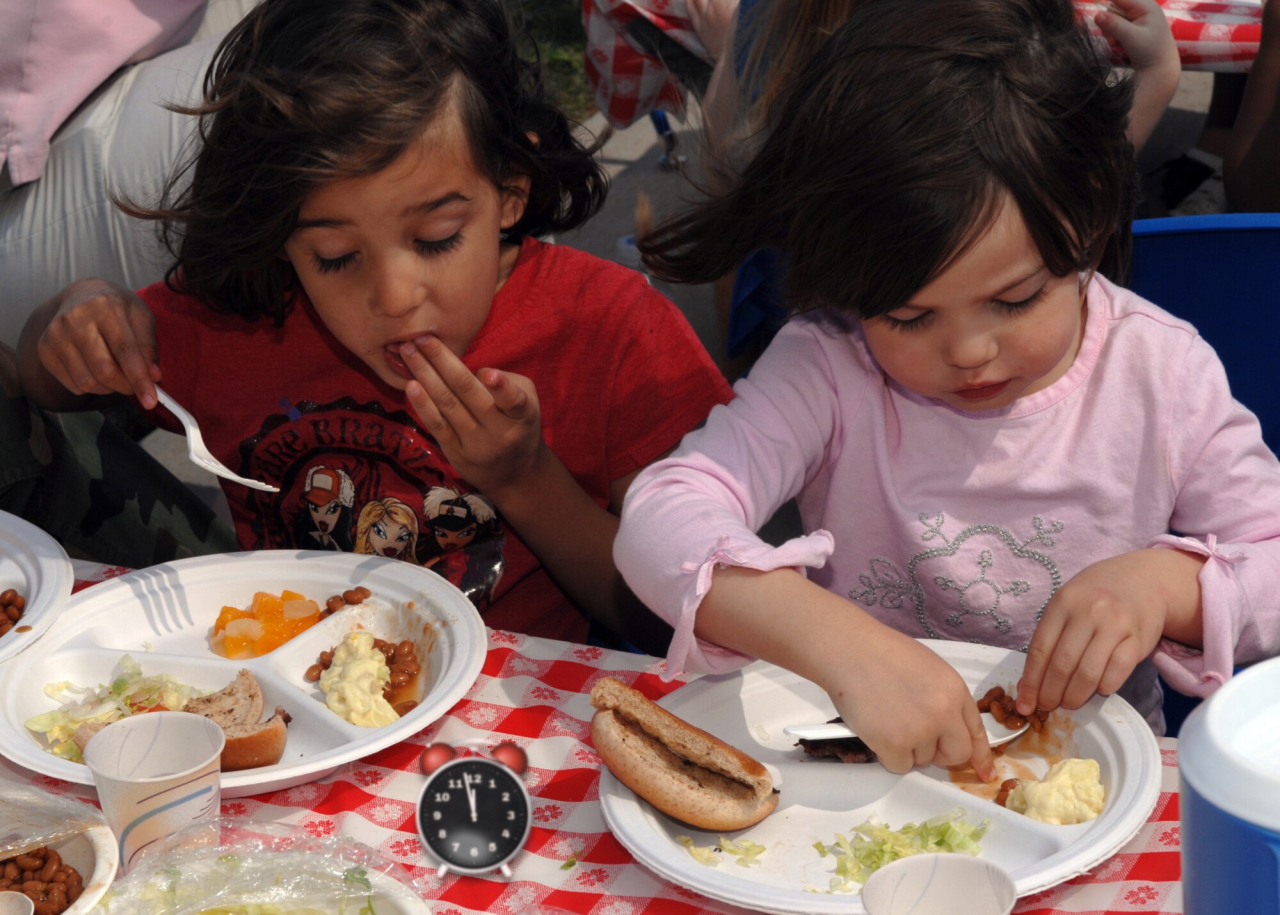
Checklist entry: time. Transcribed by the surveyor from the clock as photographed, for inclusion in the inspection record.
11:58
